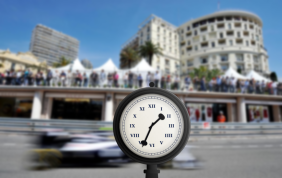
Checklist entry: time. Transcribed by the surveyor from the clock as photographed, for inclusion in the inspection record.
1:34
